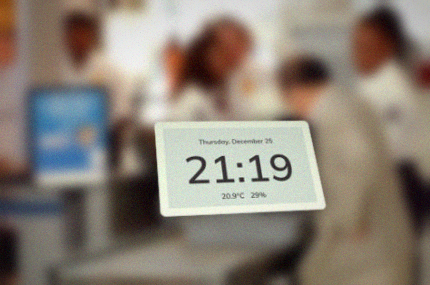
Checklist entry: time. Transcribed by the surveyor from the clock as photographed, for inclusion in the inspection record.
21:19
